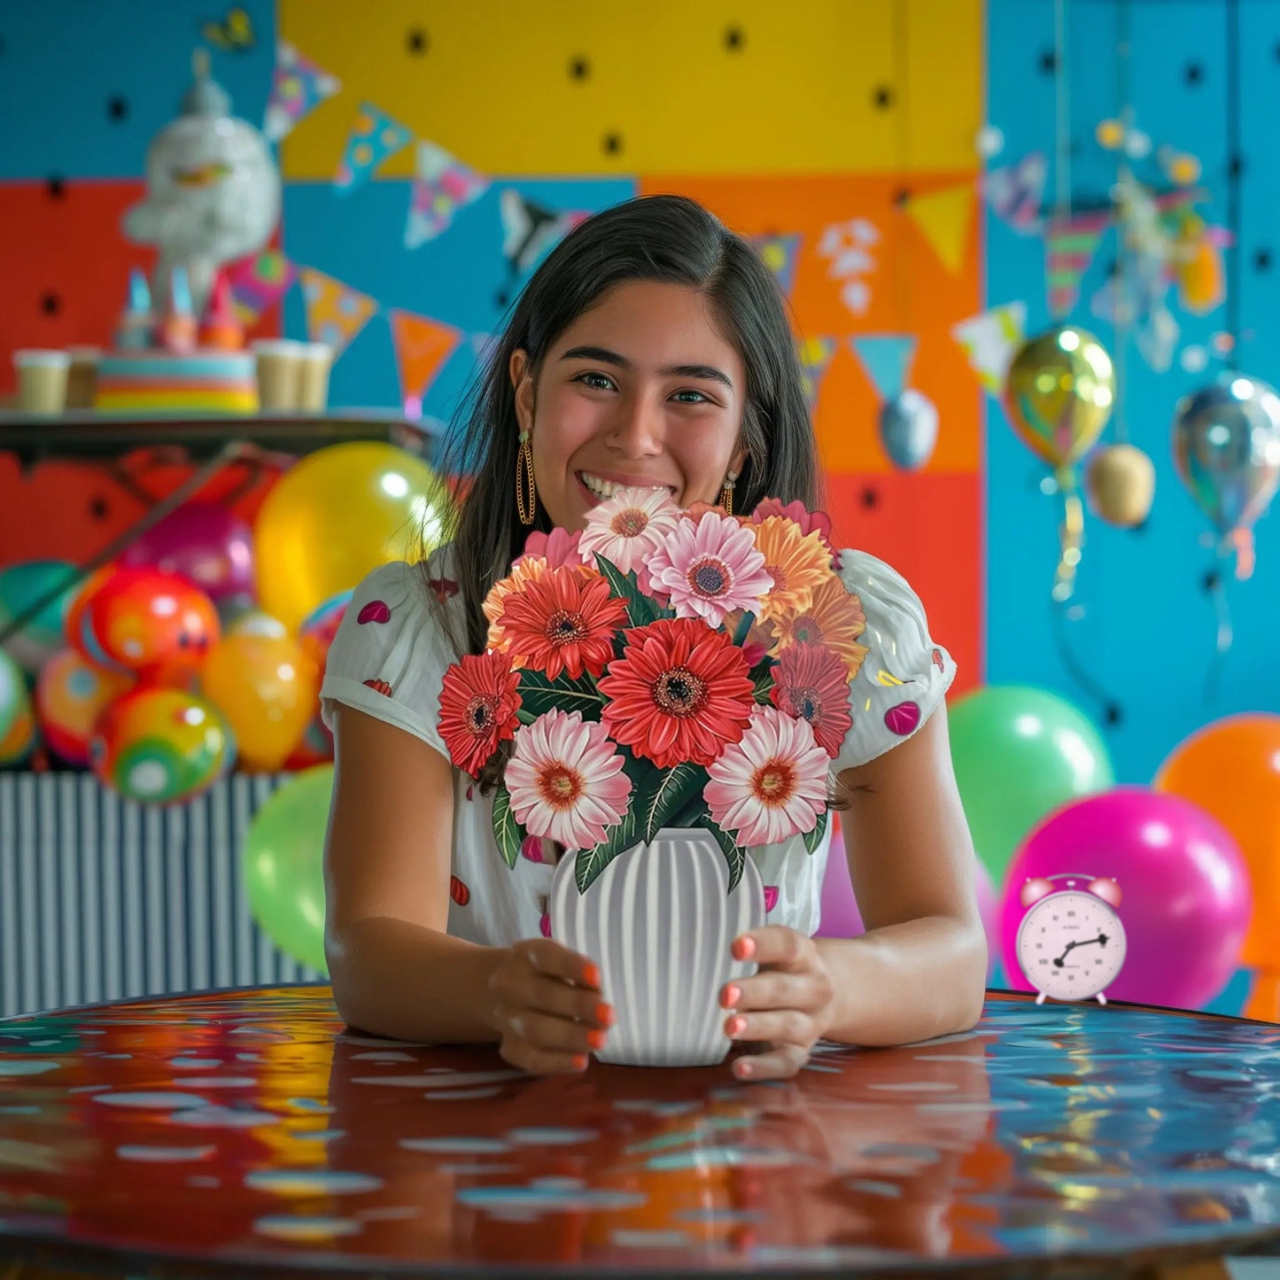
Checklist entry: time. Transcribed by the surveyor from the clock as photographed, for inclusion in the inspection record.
7:13
